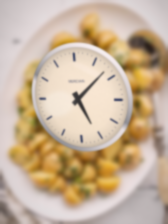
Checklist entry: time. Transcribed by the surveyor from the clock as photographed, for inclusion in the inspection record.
5:08
